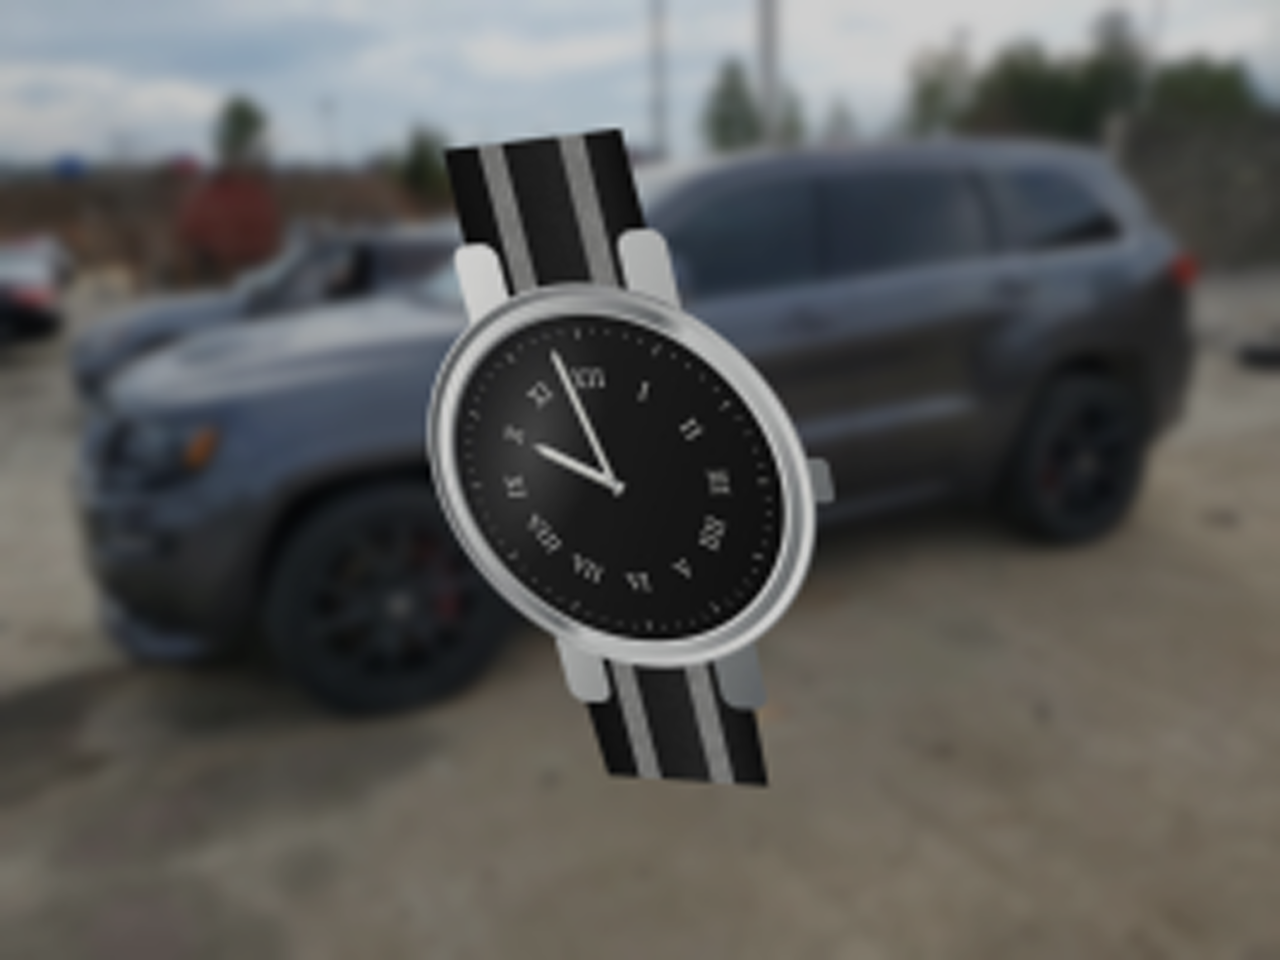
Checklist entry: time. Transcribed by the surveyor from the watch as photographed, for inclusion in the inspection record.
9:58
